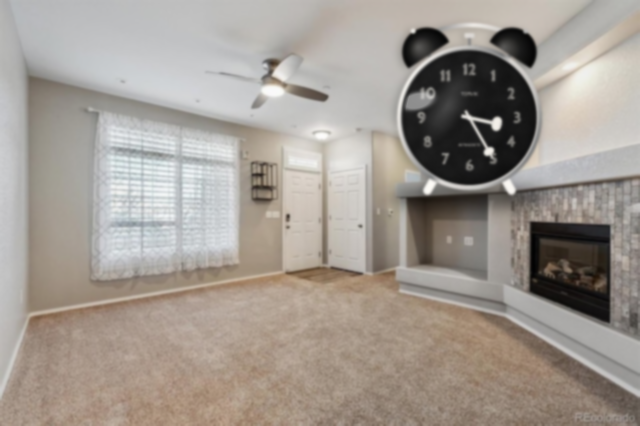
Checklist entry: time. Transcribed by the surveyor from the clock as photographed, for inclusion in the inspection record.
3:25
